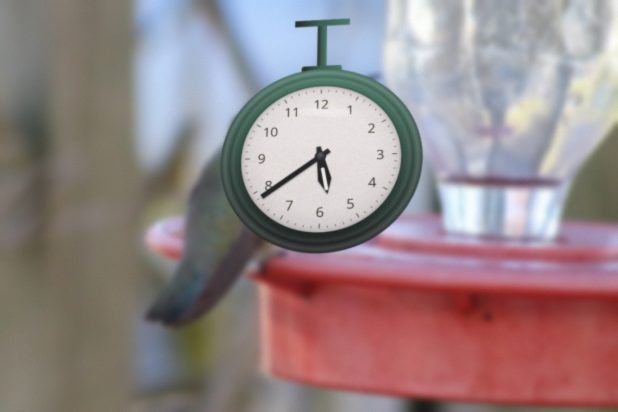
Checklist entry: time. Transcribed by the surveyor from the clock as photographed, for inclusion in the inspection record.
5:39
